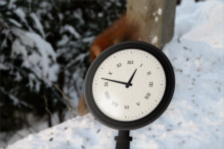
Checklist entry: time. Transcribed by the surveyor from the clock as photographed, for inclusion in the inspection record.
12:47
